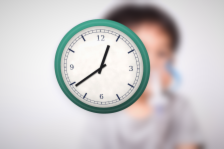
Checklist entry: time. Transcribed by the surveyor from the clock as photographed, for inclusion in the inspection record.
12:39
